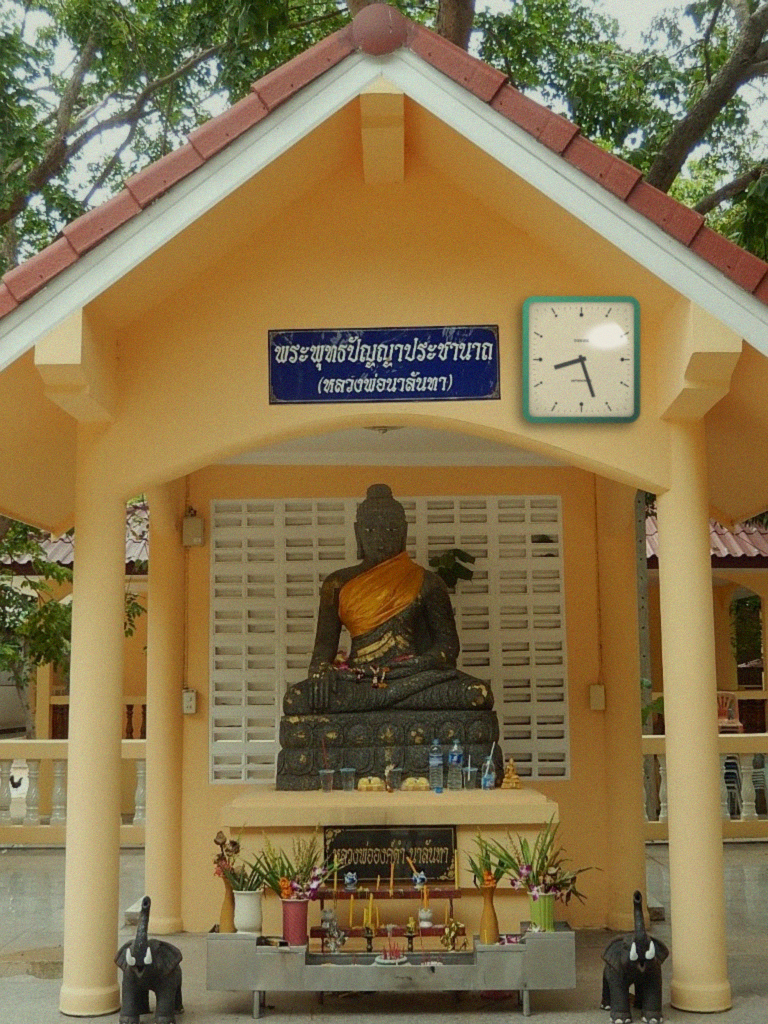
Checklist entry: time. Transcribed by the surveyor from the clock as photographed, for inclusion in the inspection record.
8:27
